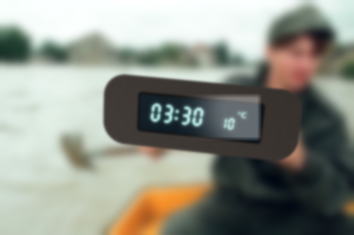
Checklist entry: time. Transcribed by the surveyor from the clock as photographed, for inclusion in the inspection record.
3:30
